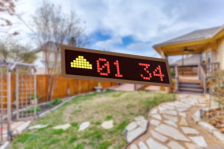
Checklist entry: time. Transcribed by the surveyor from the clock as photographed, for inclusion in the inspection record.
1:34
